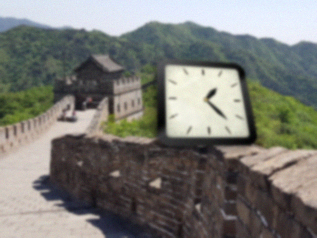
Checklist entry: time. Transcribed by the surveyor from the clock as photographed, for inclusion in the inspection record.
1:23
